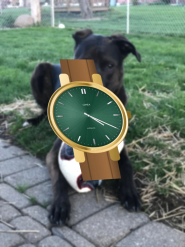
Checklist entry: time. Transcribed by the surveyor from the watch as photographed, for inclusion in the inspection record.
4:20
